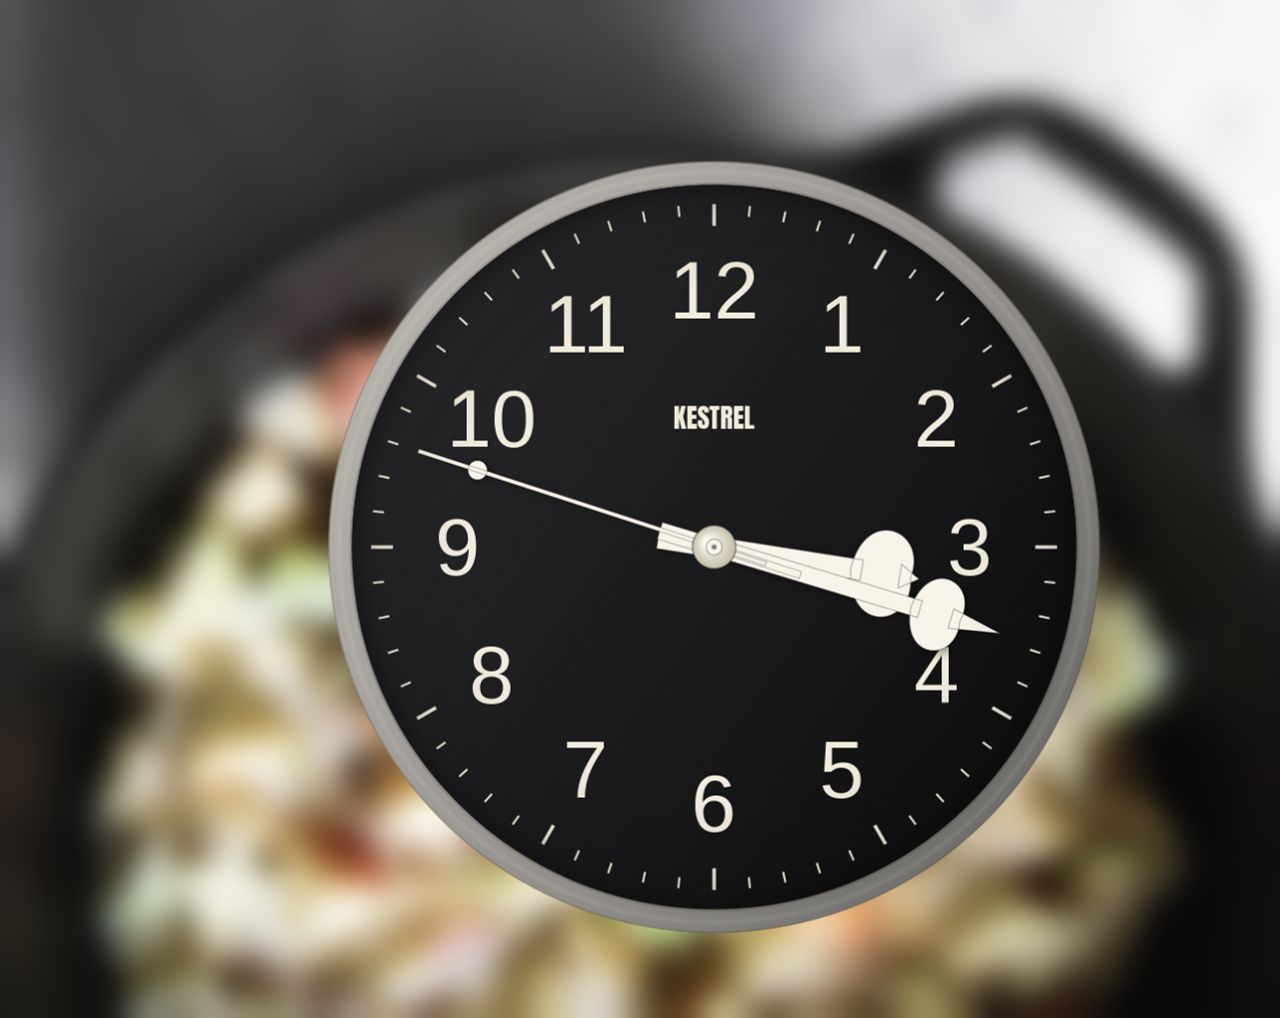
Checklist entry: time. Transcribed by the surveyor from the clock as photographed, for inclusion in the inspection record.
3:17:48
